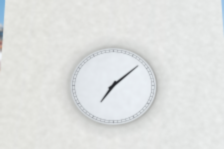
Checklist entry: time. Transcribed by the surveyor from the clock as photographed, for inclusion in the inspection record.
7:08
